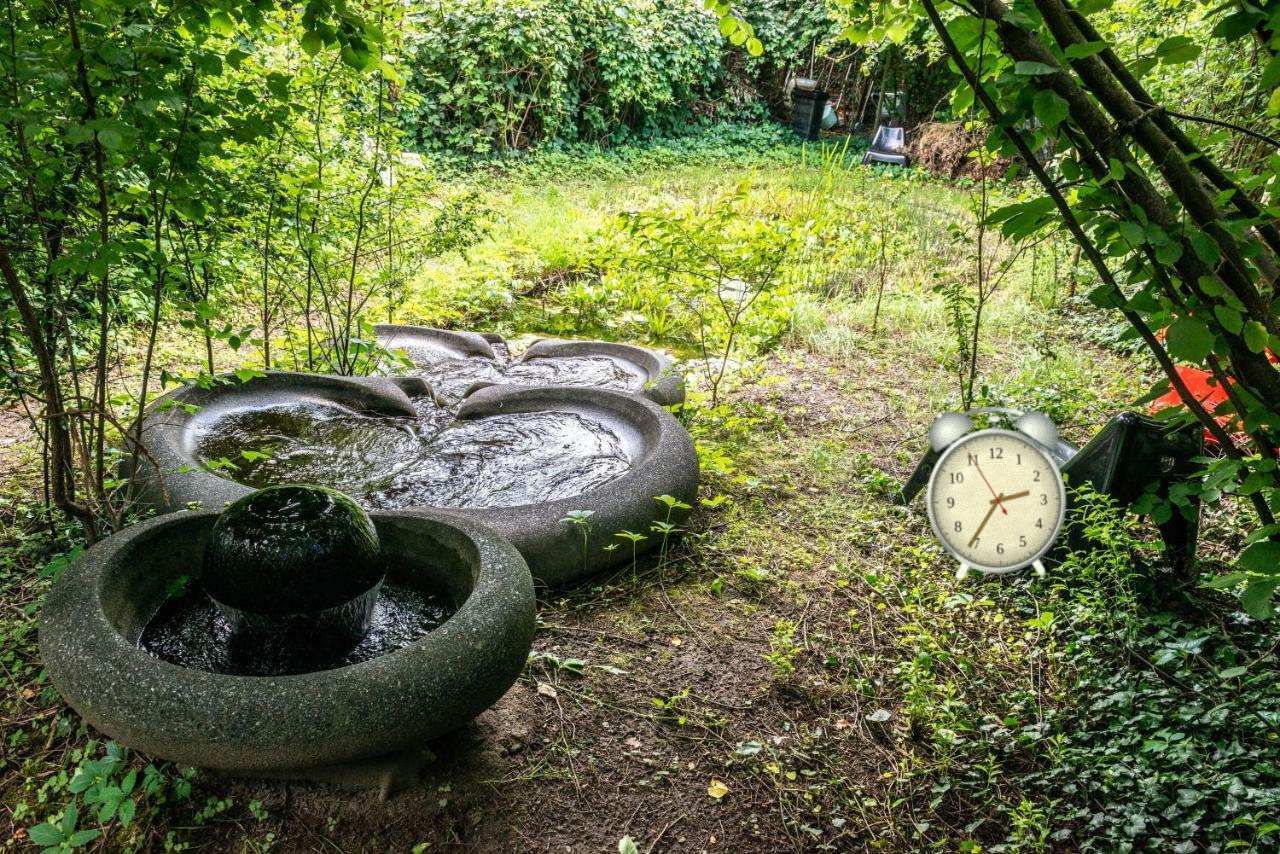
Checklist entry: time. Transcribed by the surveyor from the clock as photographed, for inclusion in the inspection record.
2:35:55
